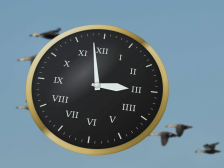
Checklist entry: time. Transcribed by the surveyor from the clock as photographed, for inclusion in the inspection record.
2:58
